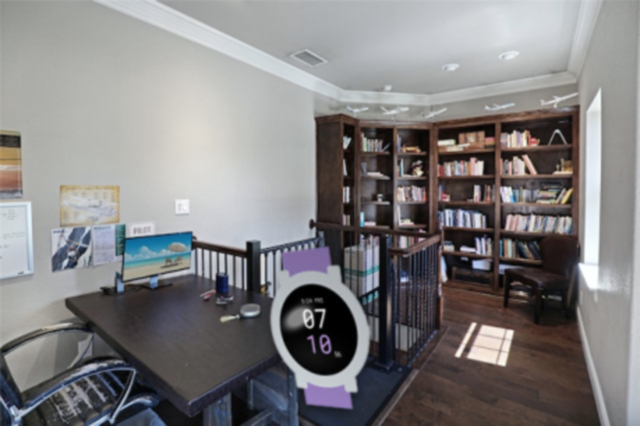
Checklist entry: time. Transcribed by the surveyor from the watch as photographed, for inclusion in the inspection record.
7:10
